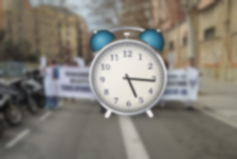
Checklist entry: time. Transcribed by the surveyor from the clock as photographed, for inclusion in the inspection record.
5:16
